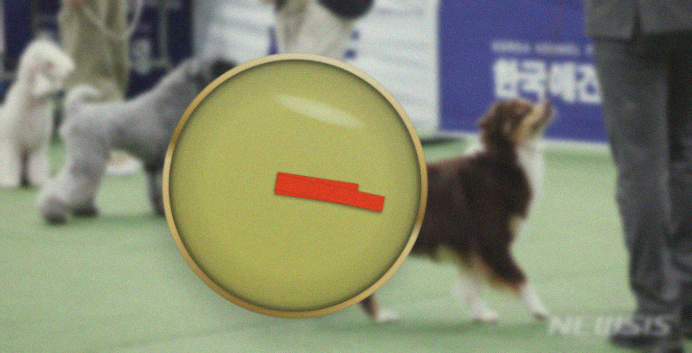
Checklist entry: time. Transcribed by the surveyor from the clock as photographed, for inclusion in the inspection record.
3:17
